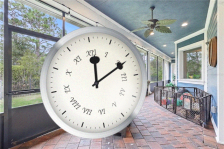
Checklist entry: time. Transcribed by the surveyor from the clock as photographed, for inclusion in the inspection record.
12:11
